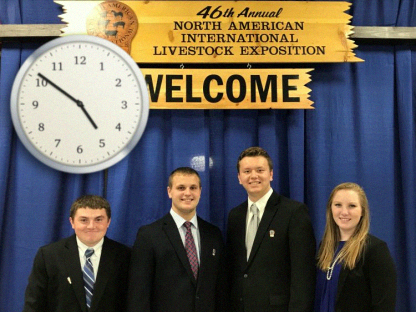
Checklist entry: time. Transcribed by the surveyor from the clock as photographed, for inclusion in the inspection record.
4:51
